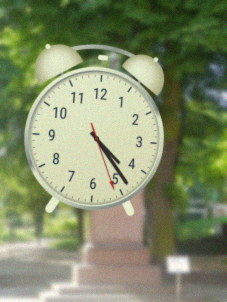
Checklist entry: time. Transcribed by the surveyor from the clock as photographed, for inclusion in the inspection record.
4:23:26
